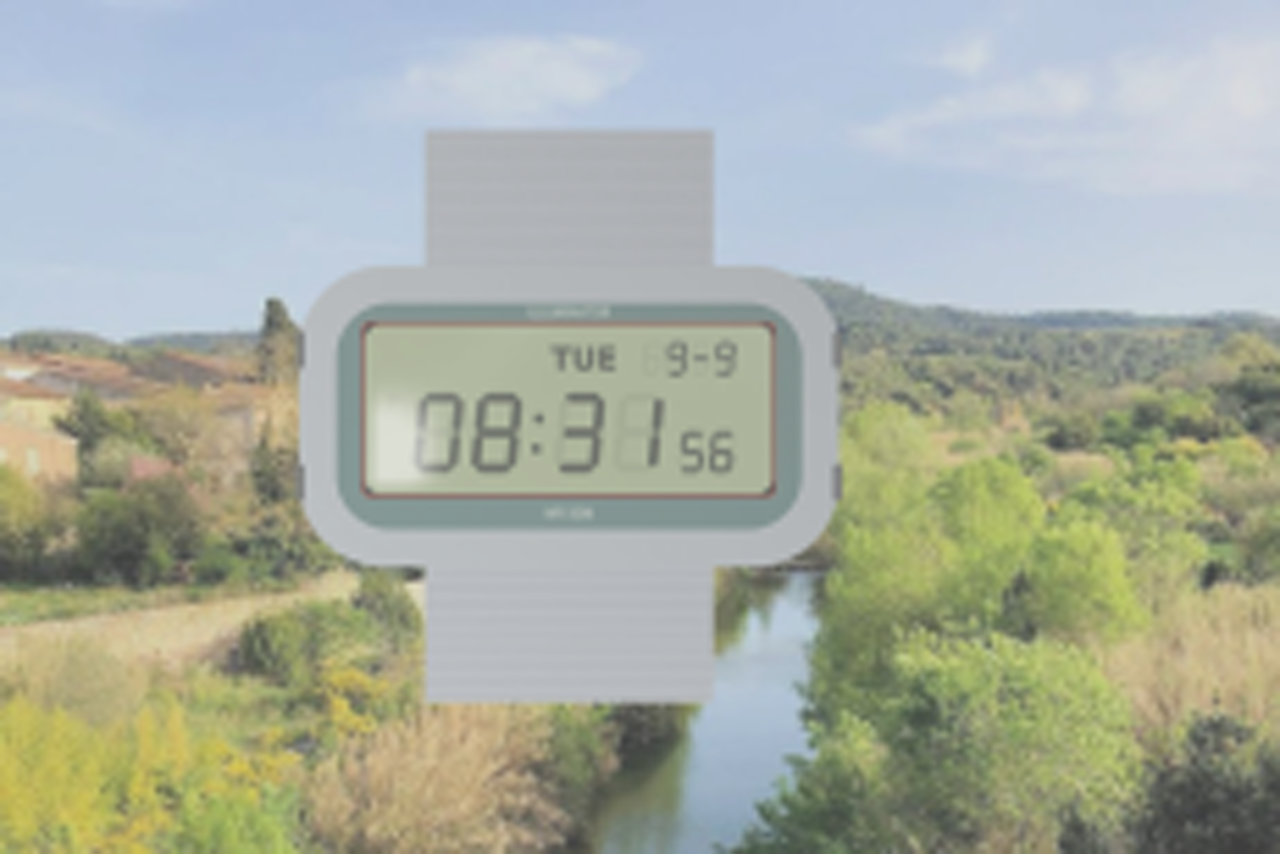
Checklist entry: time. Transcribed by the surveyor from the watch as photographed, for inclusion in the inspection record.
8:31:56
